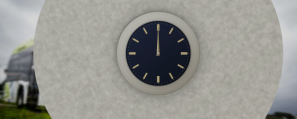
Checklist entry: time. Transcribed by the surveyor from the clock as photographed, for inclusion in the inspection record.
12:00
